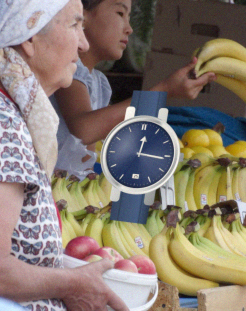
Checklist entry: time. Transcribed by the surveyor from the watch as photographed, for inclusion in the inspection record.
12:16
